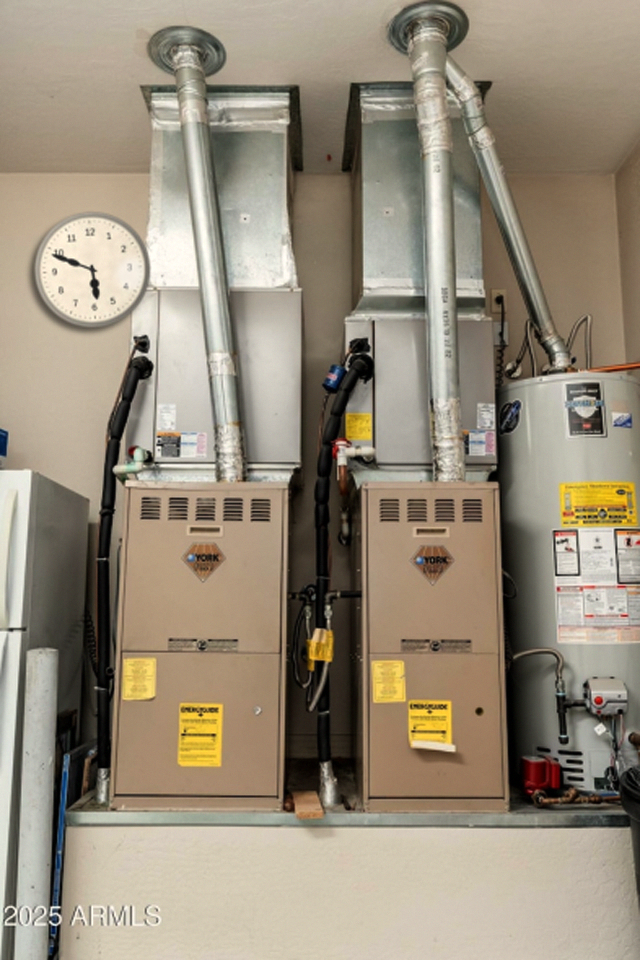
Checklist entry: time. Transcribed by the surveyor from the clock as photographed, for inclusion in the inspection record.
5:49
